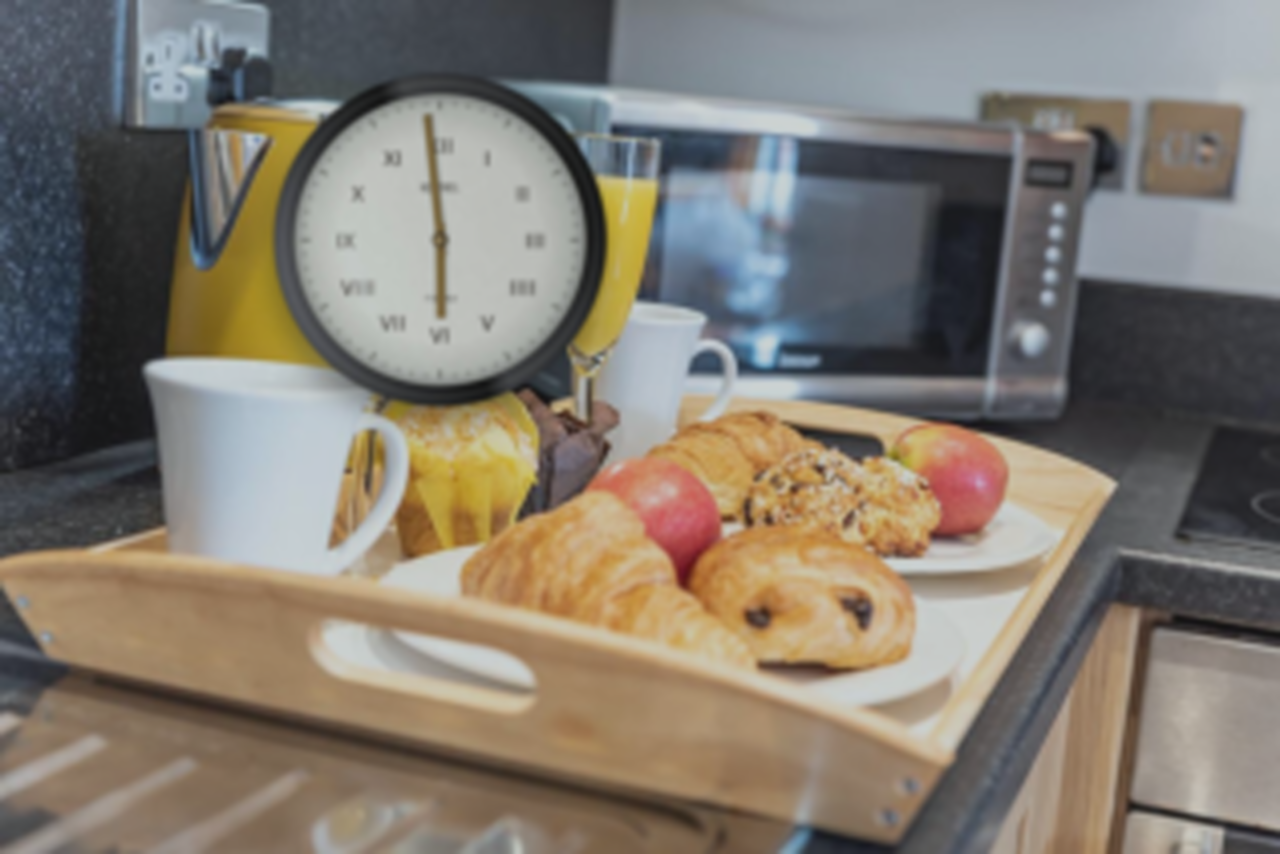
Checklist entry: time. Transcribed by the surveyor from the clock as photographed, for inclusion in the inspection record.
5:59
